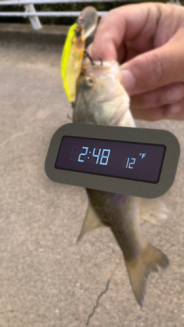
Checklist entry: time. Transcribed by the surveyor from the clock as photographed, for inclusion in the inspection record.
2:48
